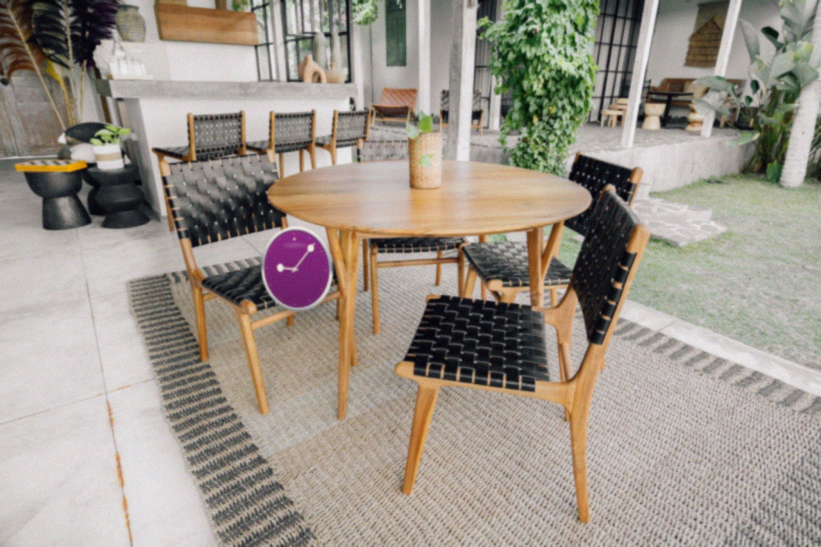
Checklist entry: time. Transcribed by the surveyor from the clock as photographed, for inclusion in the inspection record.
9:07
